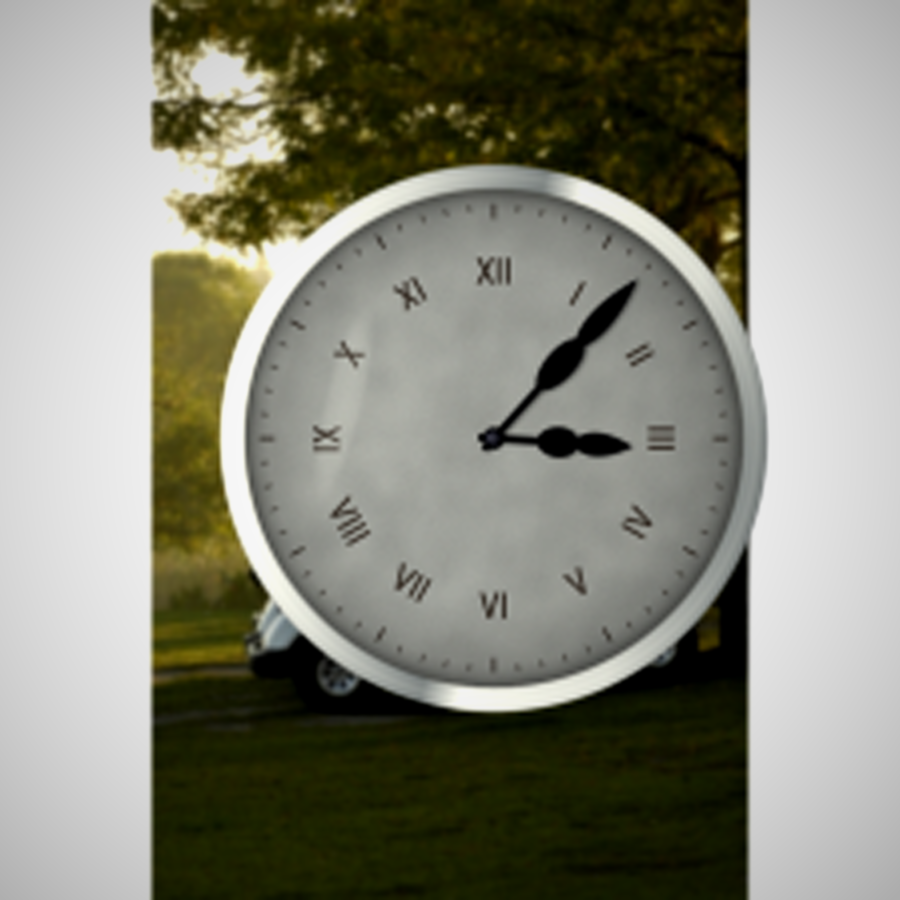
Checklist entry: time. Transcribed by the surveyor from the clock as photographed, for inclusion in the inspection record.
3:07
